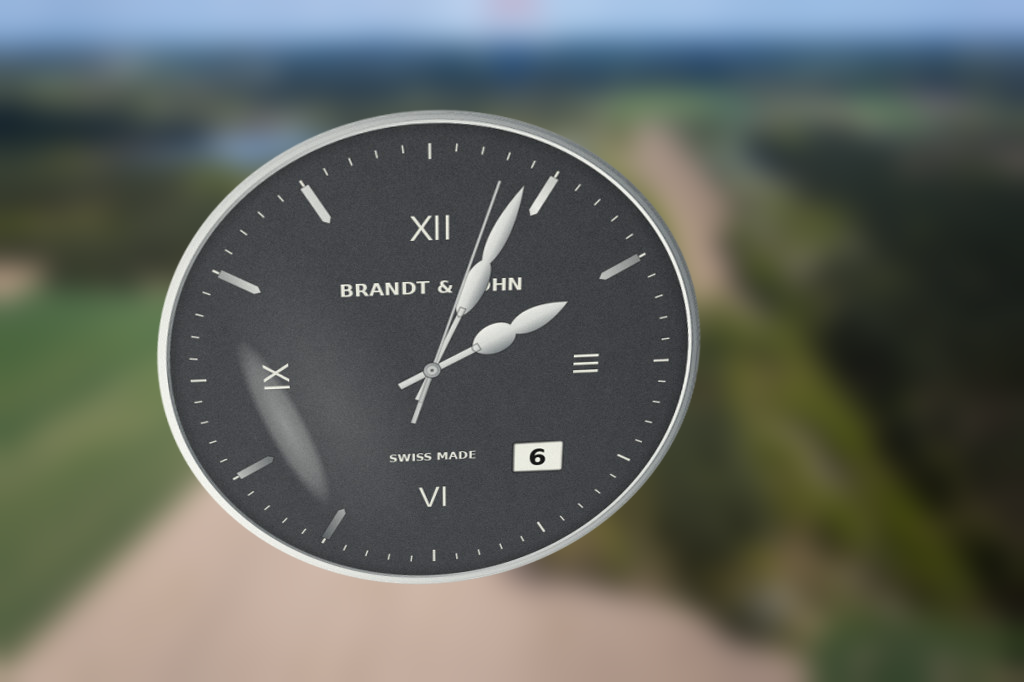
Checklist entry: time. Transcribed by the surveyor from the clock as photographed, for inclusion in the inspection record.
2:04:03
